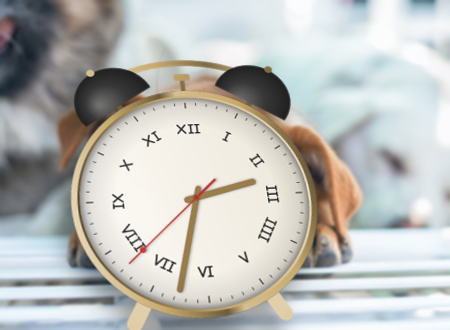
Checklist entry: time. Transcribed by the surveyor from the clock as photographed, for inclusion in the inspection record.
2:32:38
